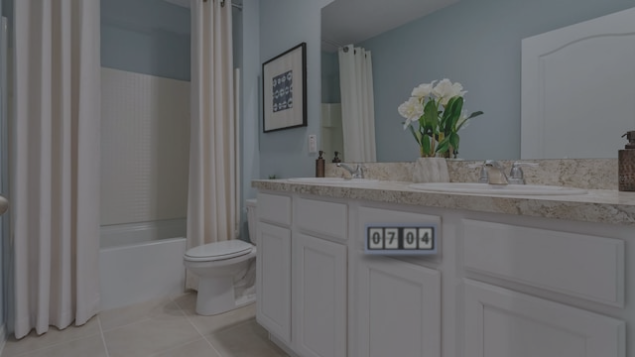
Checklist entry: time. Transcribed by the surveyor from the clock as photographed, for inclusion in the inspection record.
7:04
